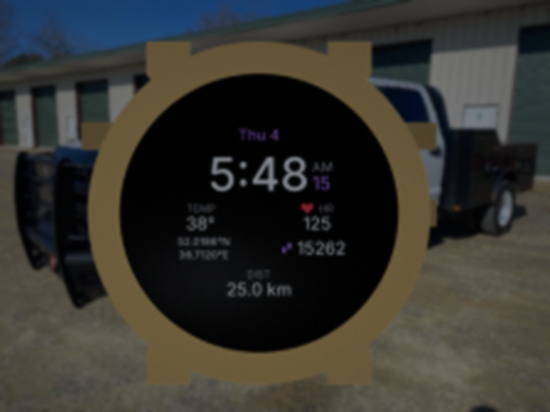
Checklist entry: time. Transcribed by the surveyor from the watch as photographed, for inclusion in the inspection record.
5:48
